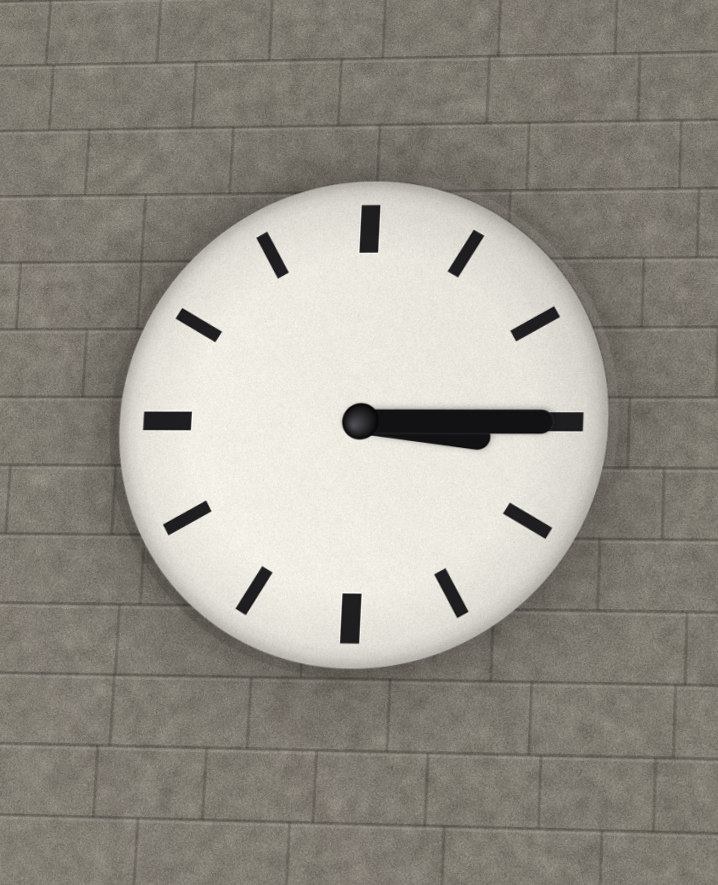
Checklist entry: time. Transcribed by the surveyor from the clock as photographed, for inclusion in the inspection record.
3:15
